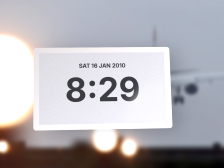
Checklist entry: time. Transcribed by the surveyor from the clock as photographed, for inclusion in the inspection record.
8:29
